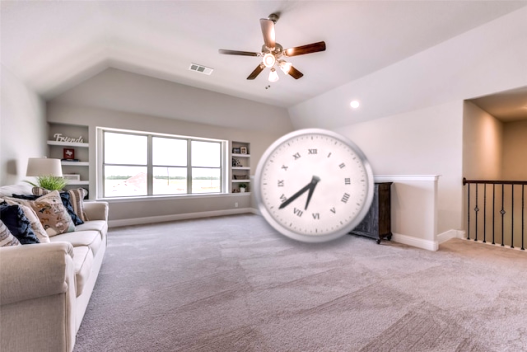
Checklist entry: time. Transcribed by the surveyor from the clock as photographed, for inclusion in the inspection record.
6:39
